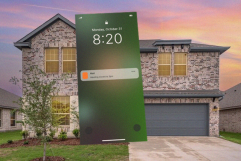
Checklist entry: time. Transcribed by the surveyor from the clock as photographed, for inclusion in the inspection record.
8:20
